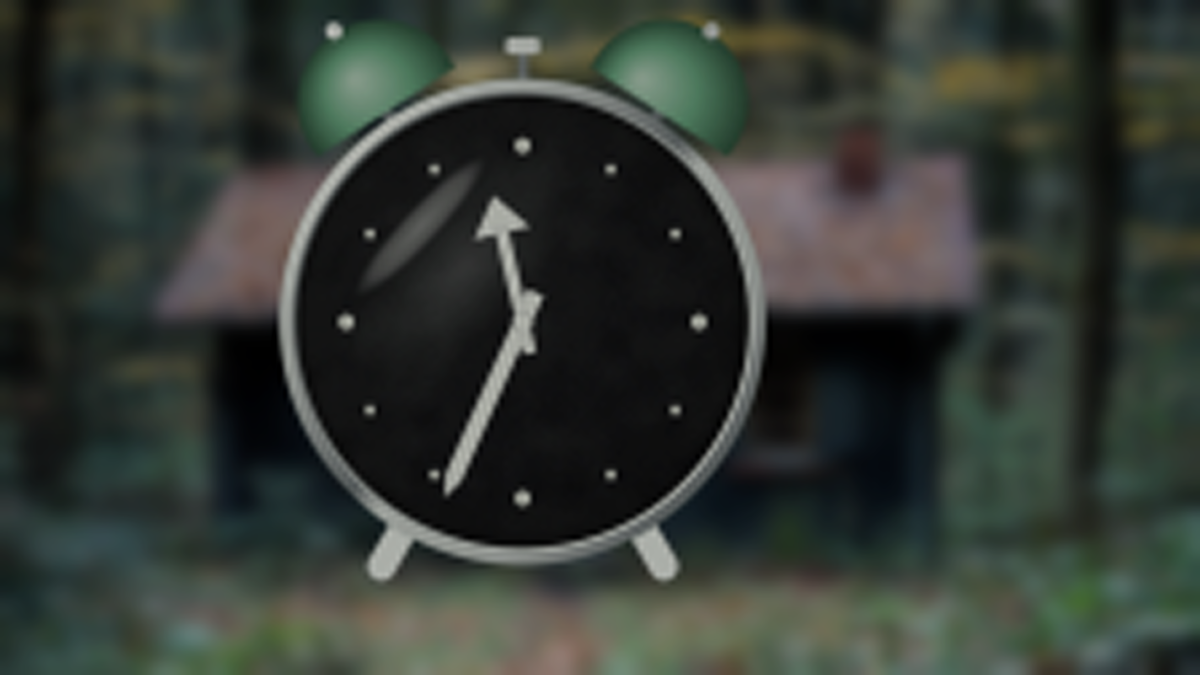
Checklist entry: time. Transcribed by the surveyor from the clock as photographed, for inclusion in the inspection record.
11:34
